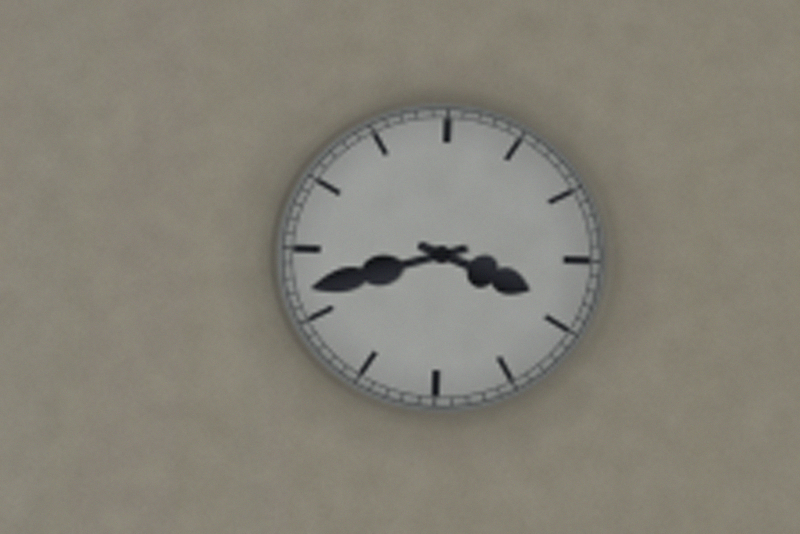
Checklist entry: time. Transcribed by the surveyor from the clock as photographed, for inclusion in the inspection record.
3:42
